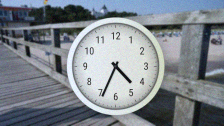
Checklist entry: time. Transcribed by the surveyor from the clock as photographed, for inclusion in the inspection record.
4:34
